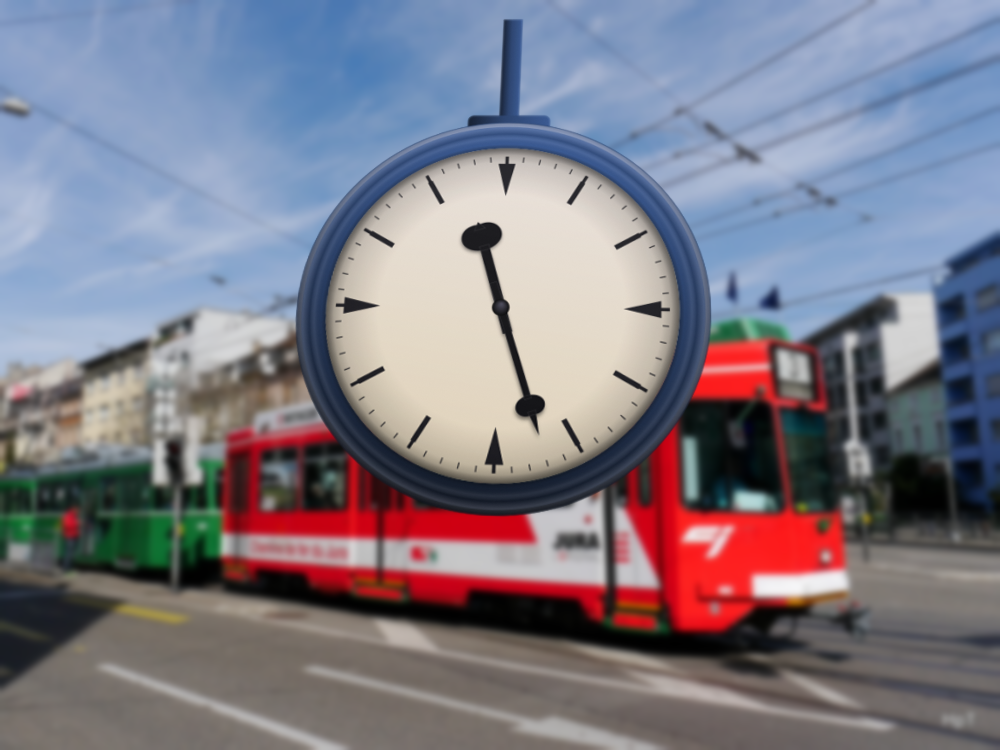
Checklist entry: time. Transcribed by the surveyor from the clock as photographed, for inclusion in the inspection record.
11:27
